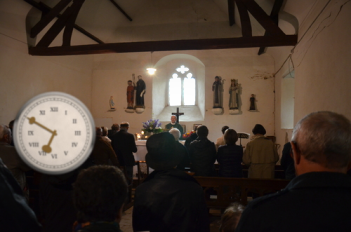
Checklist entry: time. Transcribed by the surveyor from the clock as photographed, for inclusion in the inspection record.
6:50
